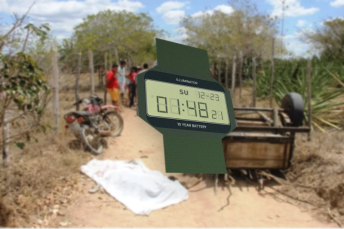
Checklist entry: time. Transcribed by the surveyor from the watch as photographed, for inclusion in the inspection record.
1:48:21
